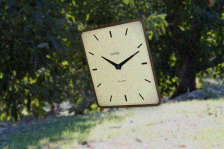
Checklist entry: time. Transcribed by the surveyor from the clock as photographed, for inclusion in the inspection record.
10:11
